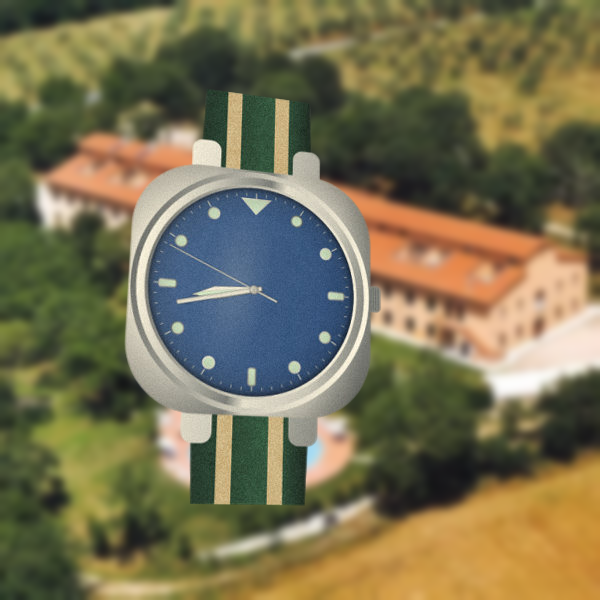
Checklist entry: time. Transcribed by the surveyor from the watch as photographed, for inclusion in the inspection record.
8:42:49
